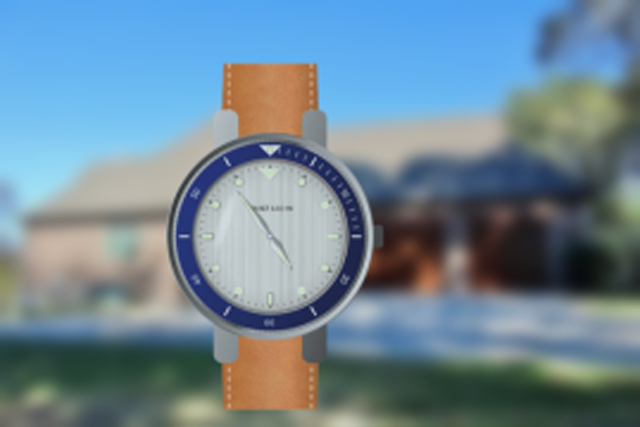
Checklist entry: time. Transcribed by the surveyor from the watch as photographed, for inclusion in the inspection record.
4:54
